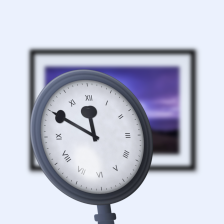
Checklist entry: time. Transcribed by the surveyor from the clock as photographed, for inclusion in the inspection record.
11:50
